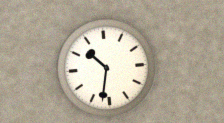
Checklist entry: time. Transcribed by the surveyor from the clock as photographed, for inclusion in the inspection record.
10:32
